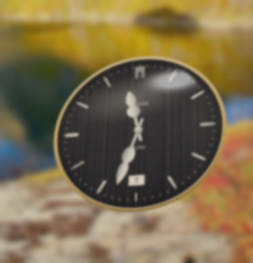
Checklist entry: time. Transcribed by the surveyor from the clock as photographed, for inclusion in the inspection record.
11:33
